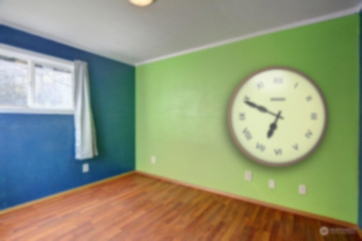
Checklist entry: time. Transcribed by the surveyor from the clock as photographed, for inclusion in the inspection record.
6:49
